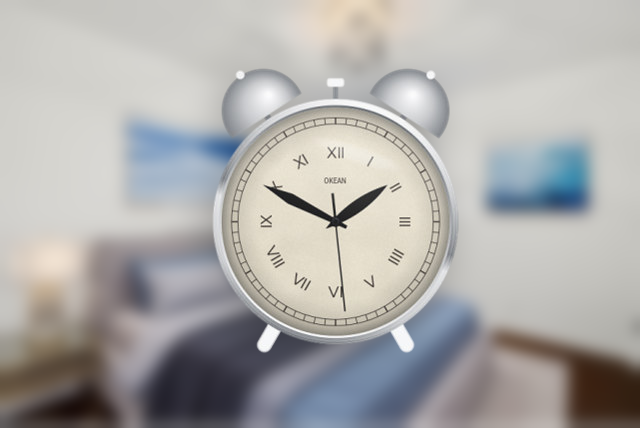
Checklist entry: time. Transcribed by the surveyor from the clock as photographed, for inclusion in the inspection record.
1:49:29
